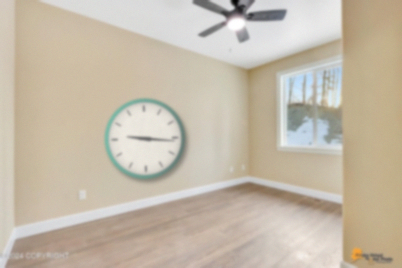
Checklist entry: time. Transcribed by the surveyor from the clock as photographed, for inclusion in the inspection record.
9:16
